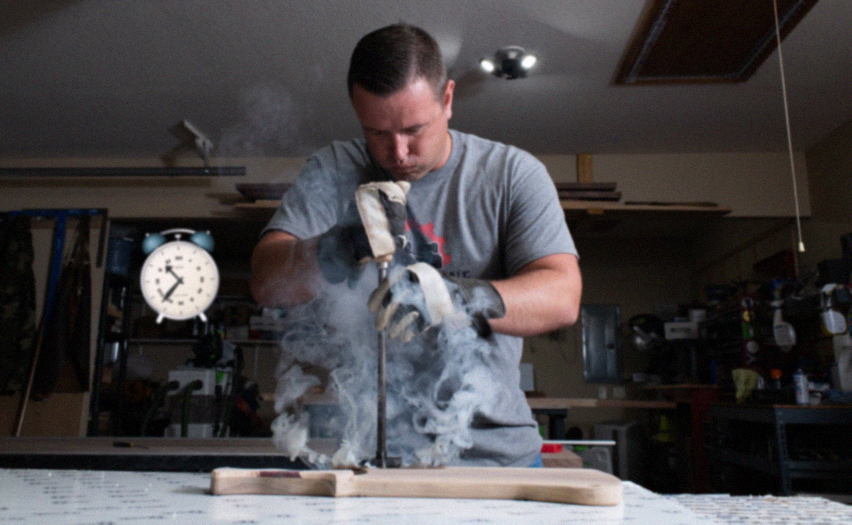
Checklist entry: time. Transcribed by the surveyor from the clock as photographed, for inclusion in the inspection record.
10:37
